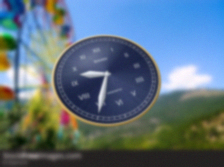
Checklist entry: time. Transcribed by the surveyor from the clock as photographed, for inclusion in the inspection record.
9:35
